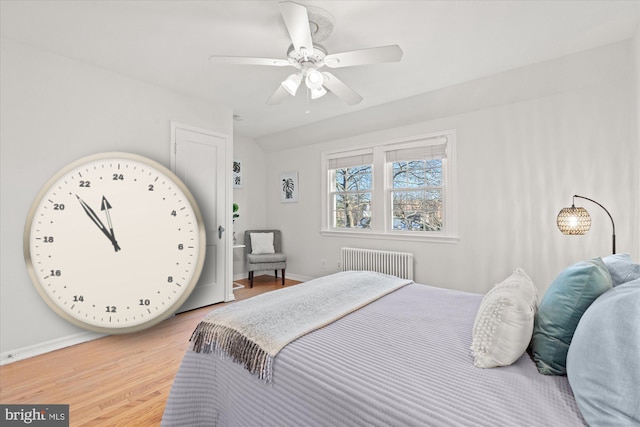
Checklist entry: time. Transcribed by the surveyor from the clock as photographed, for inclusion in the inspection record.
22:53
